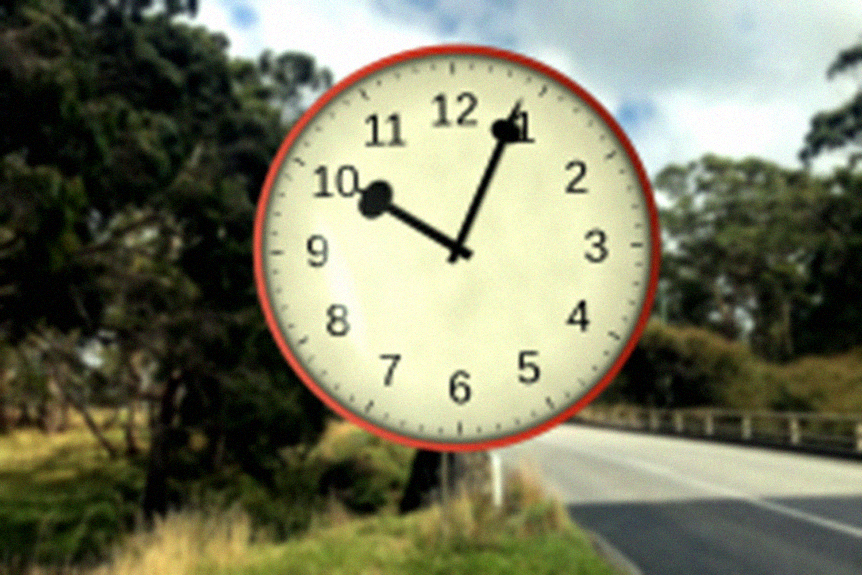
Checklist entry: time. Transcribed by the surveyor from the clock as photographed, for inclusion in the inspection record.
10:04
